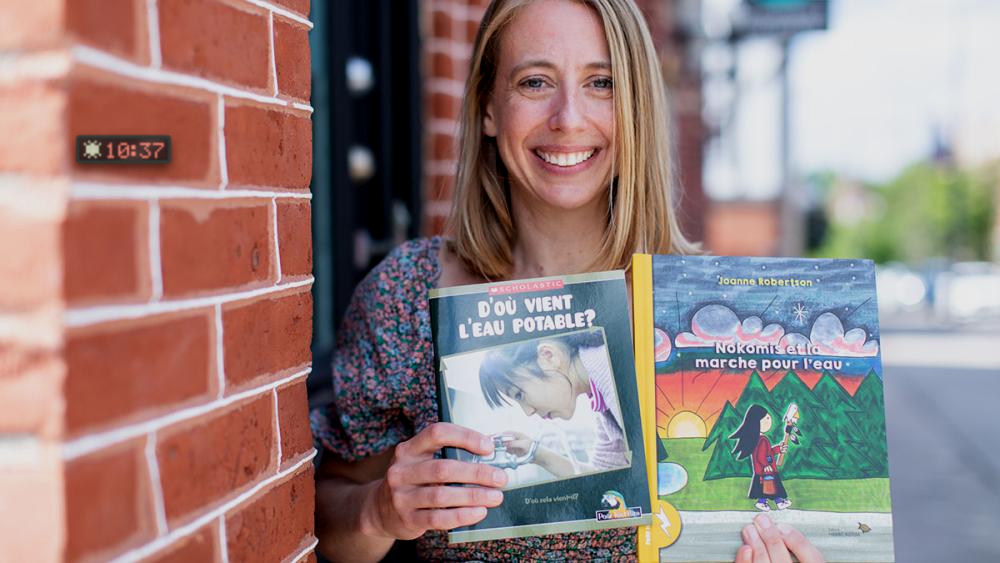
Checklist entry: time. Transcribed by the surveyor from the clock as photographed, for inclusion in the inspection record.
10:37
